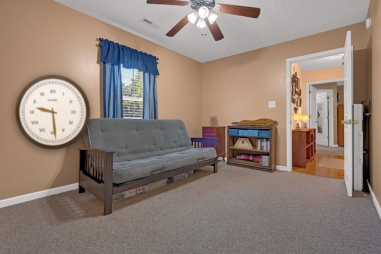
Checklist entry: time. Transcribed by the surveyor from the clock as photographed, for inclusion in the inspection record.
9:29
